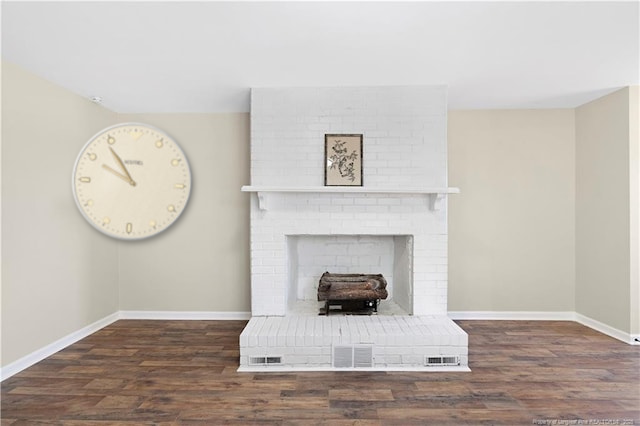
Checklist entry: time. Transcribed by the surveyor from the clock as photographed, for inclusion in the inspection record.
9:54
